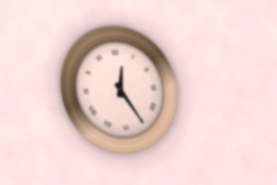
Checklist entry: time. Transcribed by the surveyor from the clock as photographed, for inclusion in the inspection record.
12:25
